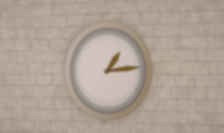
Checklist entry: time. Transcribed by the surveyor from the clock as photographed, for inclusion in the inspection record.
1:14
